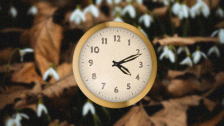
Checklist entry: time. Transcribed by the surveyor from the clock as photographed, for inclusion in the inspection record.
4:11
